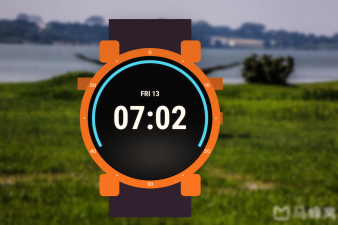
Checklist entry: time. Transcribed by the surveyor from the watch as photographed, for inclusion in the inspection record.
7:02
